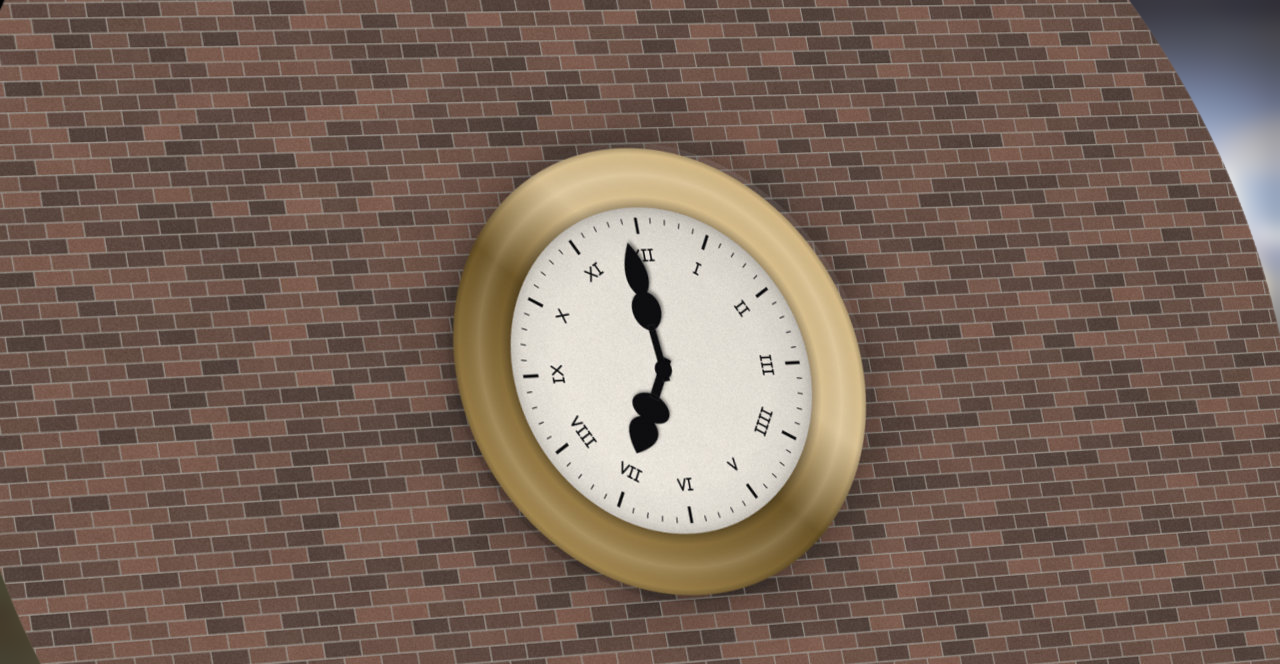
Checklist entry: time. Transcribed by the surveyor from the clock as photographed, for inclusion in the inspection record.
6:59
